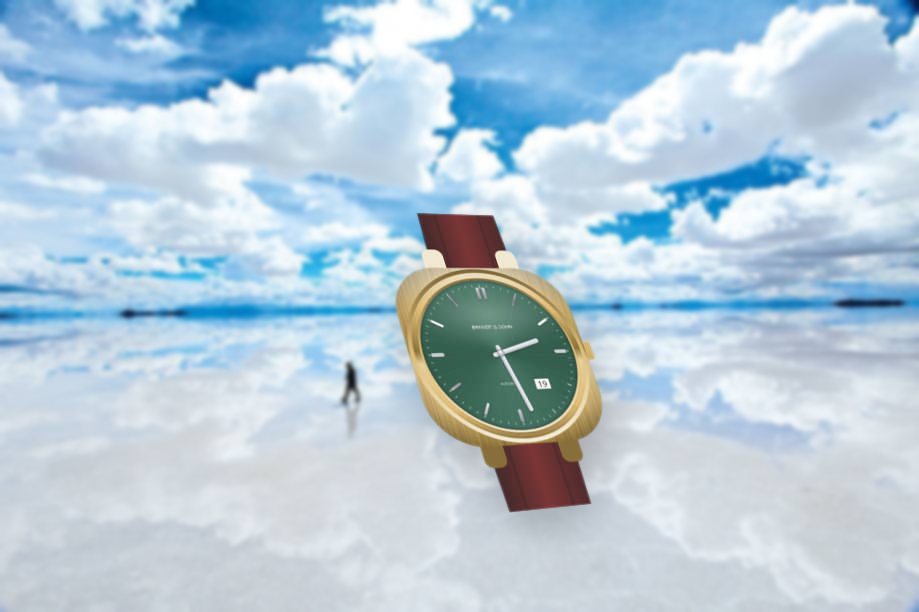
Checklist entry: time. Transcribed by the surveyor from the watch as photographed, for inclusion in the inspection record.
2:28
